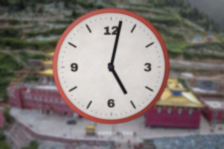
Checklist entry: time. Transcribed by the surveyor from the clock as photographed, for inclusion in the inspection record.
5:02
